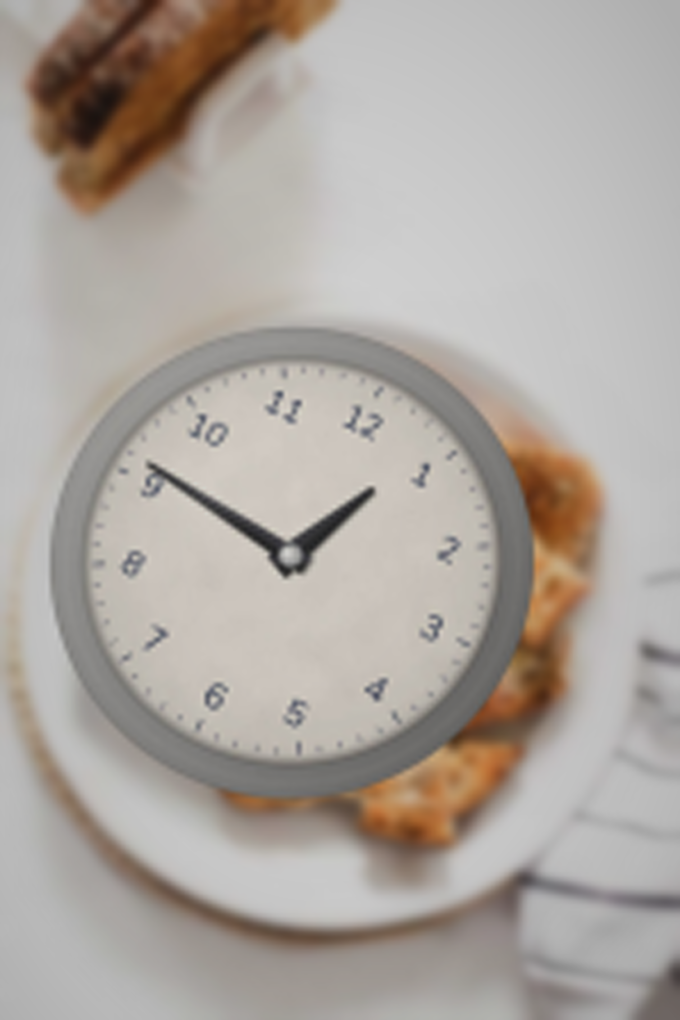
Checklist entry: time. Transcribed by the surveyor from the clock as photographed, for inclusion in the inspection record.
12:46
